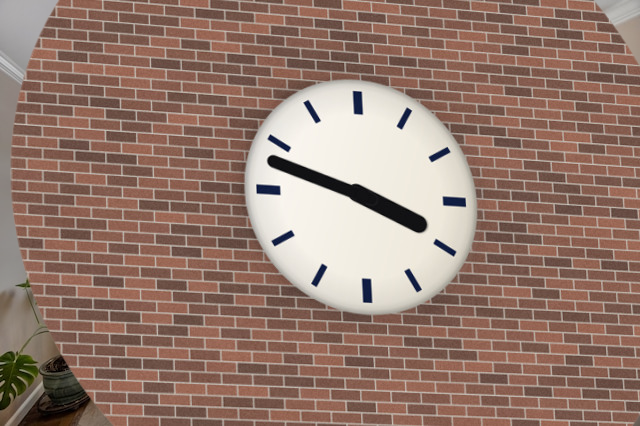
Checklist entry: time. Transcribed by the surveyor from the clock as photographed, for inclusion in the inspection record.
3:48
